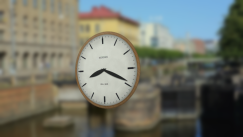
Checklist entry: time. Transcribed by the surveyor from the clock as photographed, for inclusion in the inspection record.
8:19
